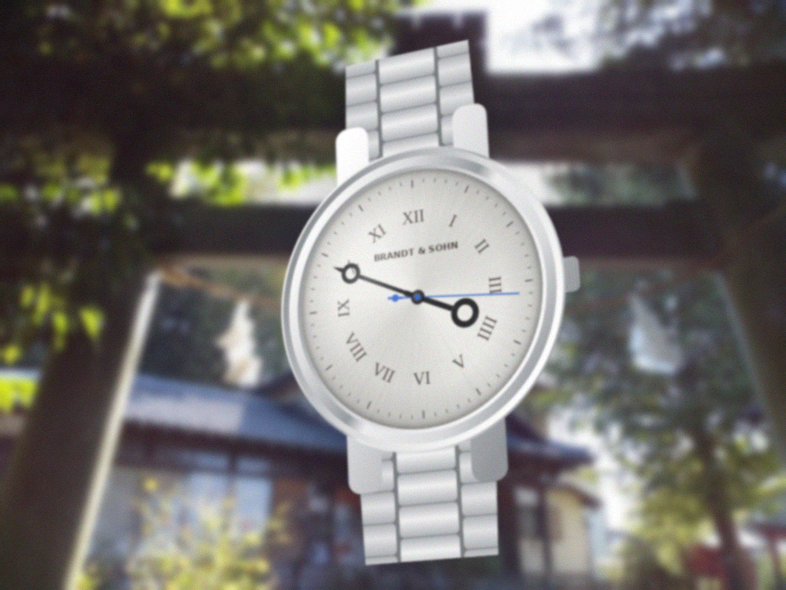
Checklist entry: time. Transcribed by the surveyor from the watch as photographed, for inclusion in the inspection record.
3:49:16
